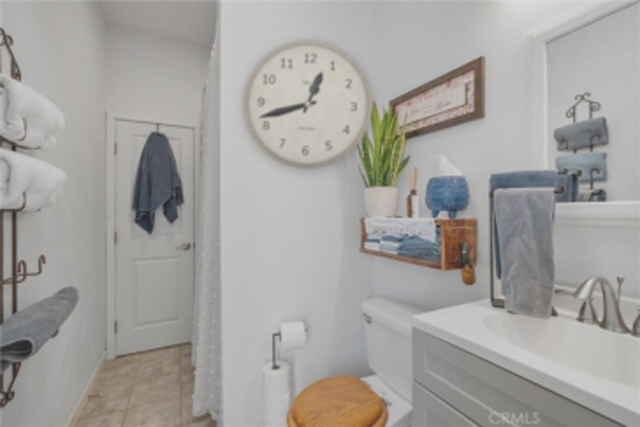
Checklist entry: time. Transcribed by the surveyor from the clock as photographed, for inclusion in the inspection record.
12:42
